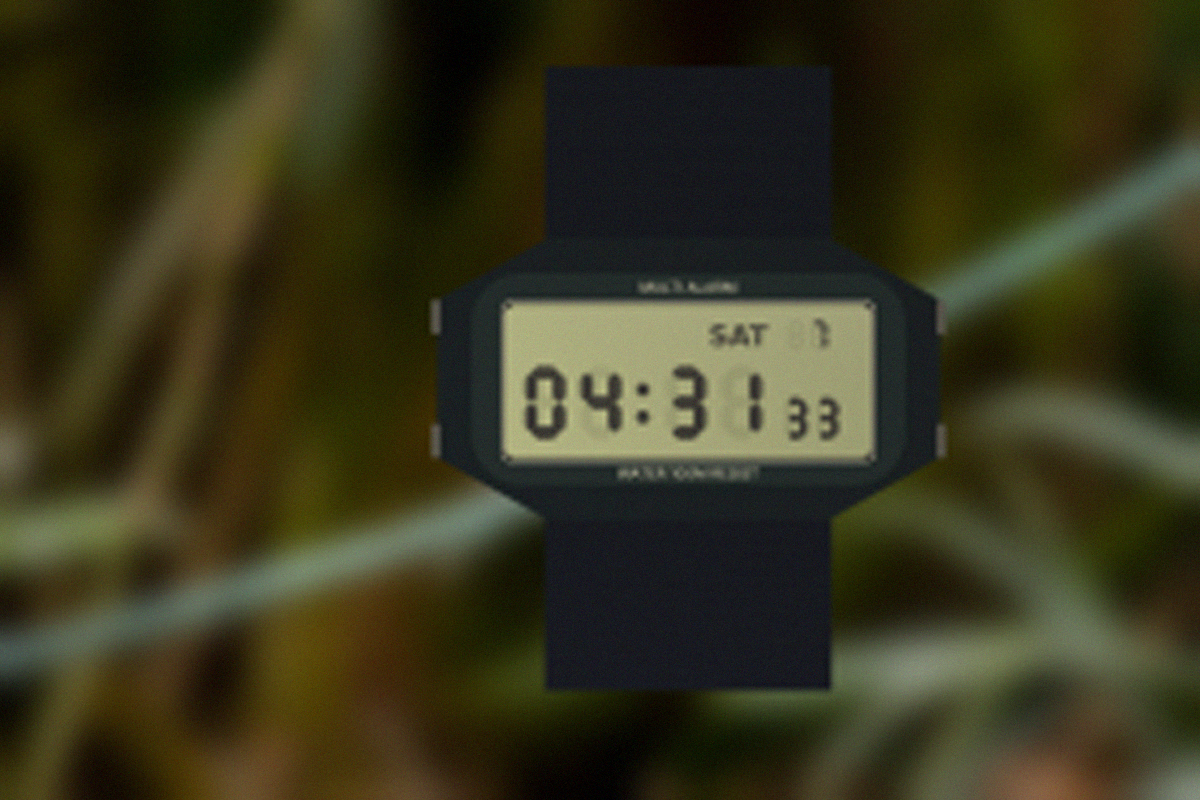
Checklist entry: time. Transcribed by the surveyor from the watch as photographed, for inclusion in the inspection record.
4:31:33
